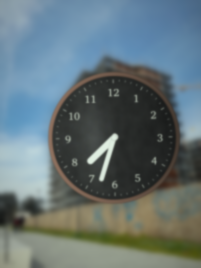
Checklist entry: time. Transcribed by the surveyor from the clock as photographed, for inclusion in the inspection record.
7:33
